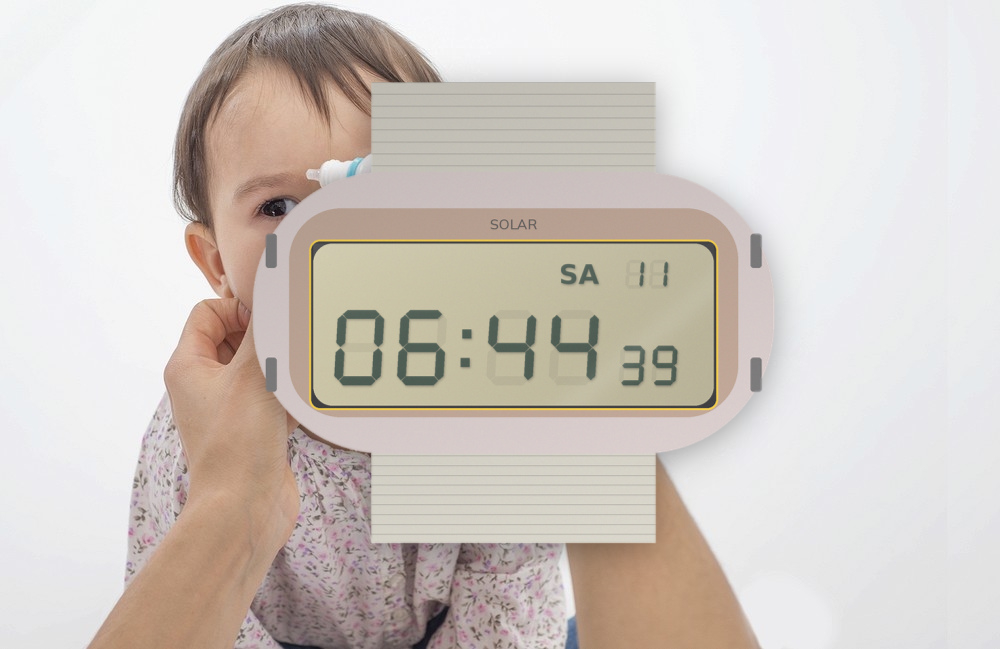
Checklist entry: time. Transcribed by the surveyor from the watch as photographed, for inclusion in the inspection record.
6:44:39
